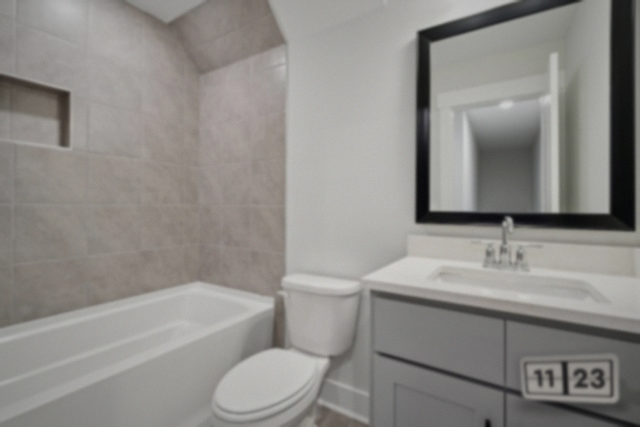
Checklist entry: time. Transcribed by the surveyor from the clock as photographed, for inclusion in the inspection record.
11:23
